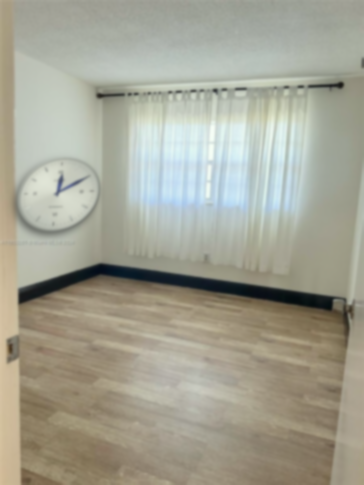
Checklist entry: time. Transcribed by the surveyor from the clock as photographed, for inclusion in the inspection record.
12:10
